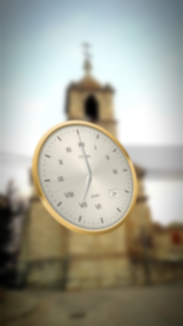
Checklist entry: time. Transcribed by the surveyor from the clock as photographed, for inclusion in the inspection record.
7:00
